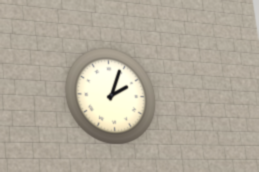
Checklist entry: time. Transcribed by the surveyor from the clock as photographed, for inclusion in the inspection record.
2:04
